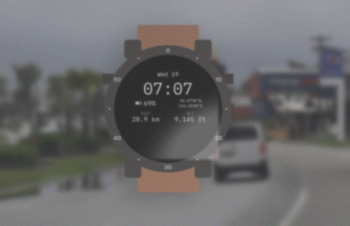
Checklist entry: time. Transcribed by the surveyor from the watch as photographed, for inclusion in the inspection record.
7:07
